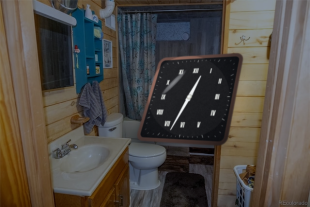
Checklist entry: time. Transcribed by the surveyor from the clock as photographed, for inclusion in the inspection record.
12:33
